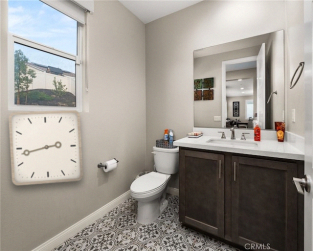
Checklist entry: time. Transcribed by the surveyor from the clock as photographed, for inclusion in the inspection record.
2:43
